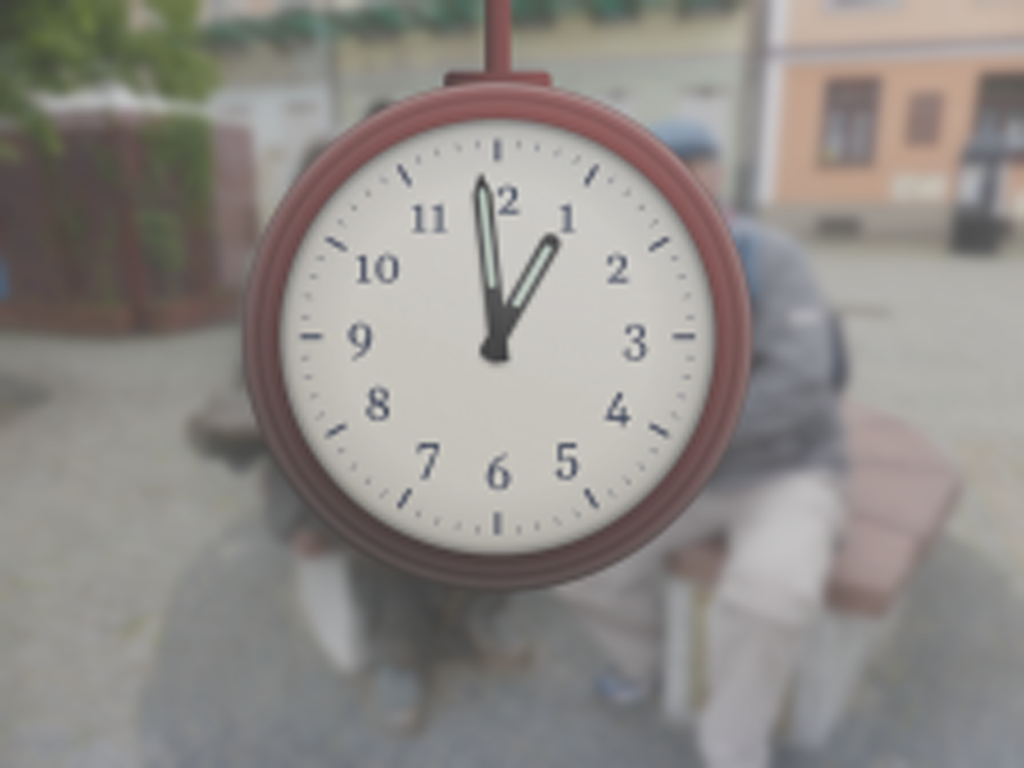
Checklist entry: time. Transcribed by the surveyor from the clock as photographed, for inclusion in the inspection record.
12:59
